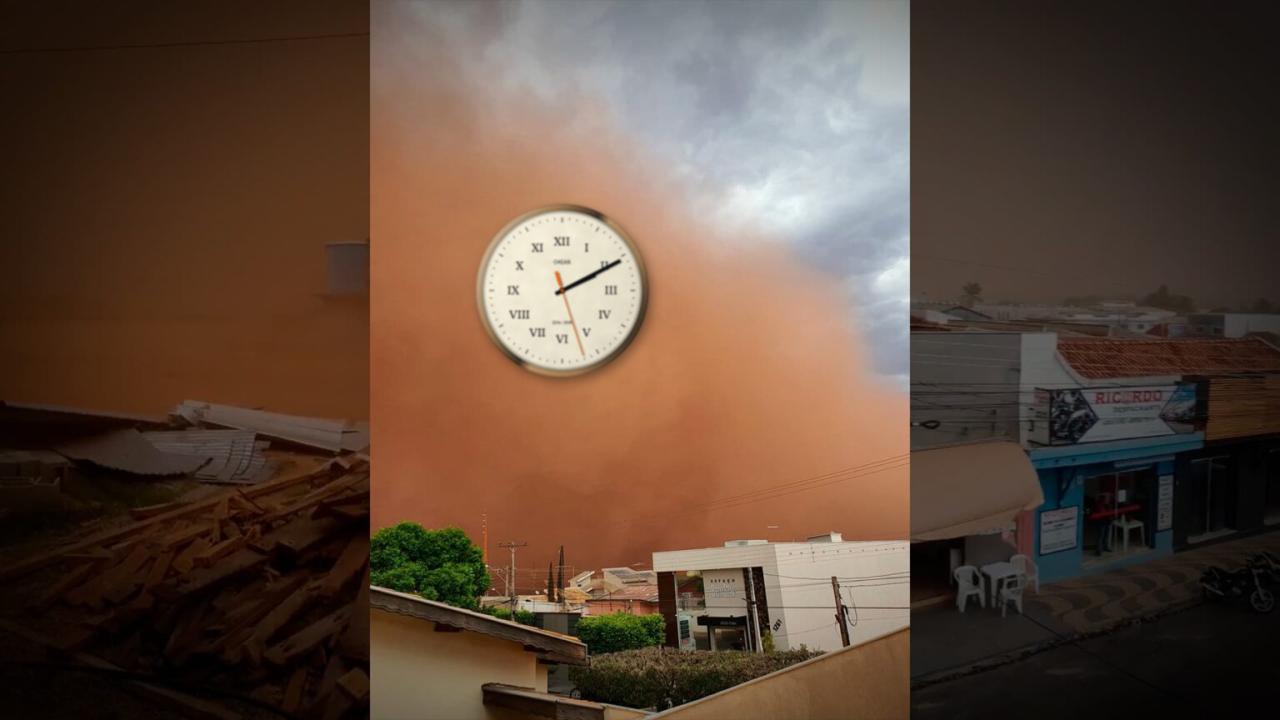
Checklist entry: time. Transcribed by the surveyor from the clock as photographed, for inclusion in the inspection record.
2:10:27
